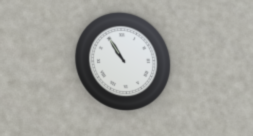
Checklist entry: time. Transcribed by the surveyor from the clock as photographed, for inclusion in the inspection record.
10:55
